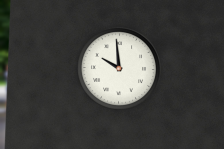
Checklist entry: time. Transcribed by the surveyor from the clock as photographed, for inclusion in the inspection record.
9:59
